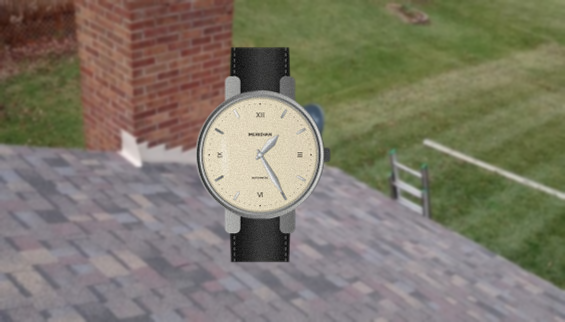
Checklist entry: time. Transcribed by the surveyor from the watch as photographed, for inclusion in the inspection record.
1:25
